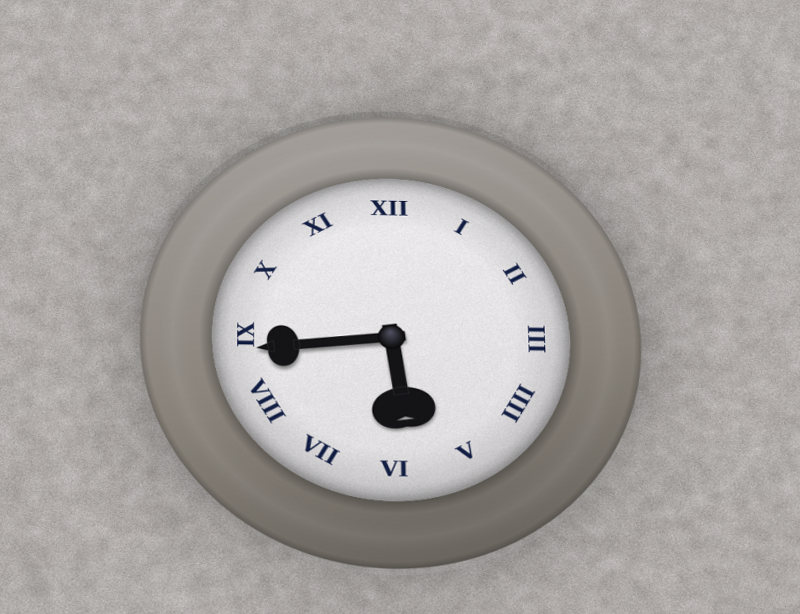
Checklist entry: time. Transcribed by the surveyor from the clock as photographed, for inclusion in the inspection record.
5:44
